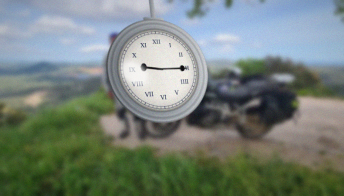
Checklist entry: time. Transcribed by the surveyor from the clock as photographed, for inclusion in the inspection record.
9:15
